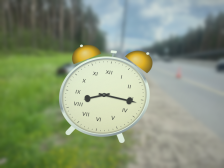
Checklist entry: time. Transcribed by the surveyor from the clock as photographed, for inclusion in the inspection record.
8:16
